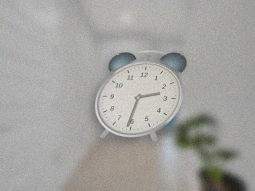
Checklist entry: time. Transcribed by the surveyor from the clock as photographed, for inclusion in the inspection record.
2:31
